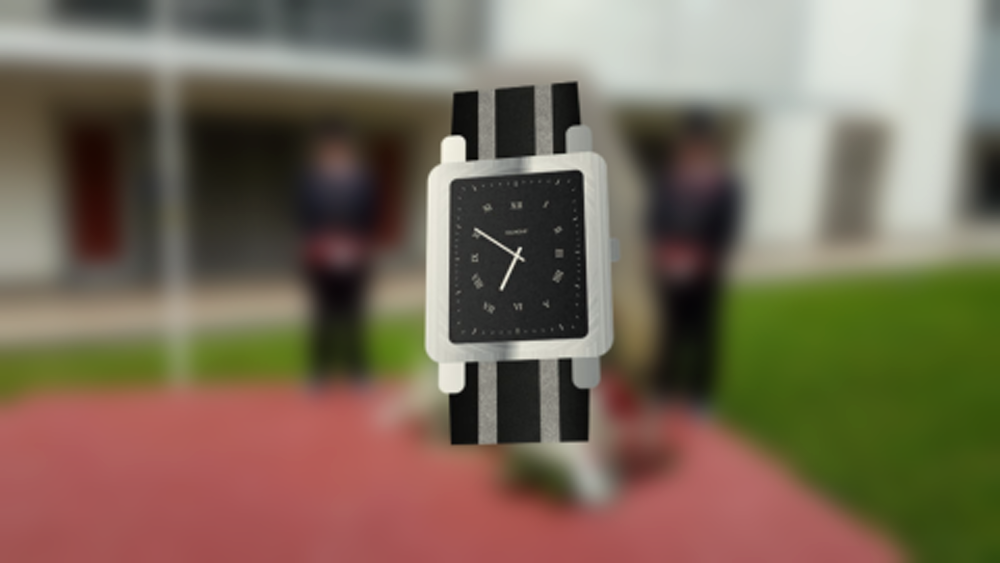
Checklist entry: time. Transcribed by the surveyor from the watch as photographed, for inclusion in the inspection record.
6:51
